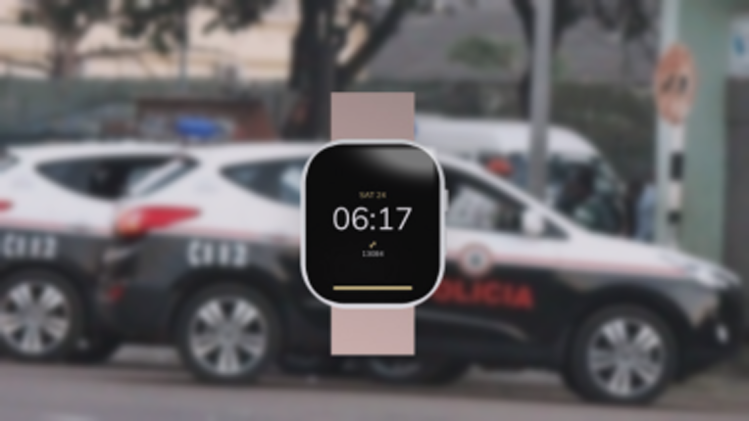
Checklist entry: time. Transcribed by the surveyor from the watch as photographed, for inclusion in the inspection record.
6:17
